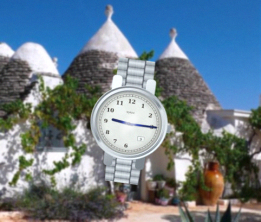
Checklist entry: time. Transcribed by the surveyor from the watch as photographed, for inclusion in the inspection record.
9:15
